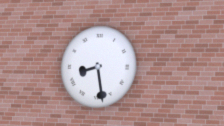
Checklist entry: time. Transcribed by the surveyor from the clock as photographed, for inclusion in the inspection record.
8:28
